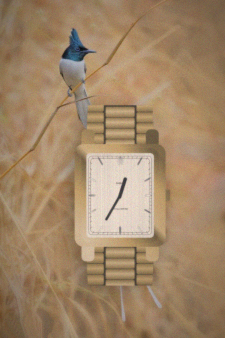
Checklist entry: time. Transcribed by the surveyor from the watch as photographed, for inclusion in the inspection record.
12:35
